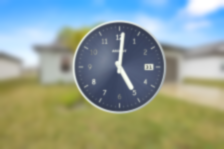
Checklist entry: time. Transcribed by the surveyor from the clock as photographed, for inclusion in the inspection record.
5:01
